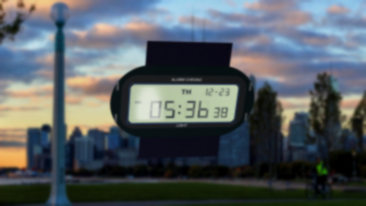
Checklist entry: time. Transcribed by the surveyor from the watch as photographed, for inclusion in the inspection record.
5:36:38
